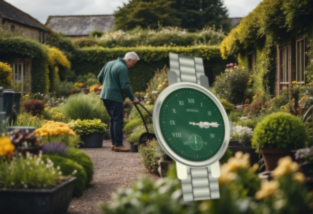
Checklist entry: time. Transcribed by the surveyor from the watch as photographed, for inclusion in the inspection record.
3:15
